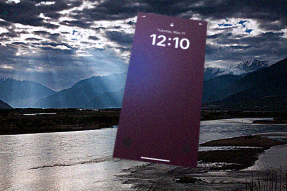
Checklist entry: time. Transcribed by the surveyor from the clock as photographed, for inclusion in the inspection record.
12:10
